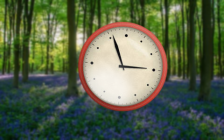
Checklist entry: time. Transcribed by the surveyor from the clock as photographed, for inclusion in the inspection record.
2:56
